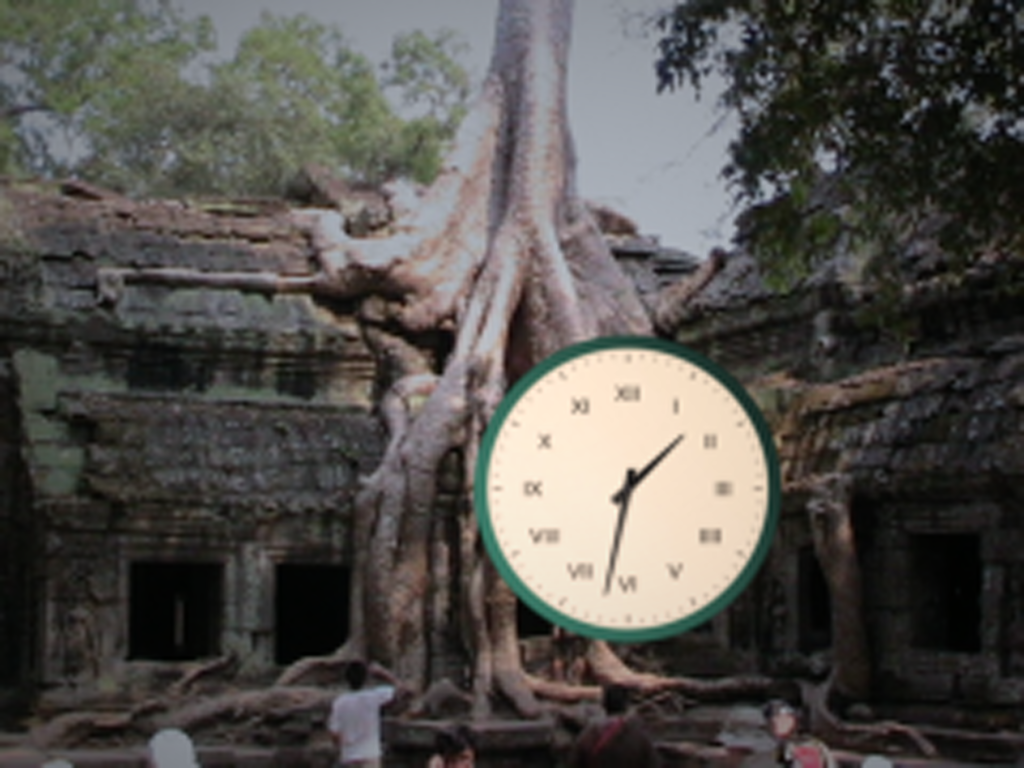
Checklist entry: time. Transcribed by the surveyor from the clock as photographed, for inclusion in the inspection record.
1:32
